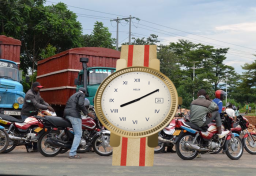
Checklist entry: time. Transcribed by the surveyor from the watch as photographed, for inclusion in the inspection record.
8:10
